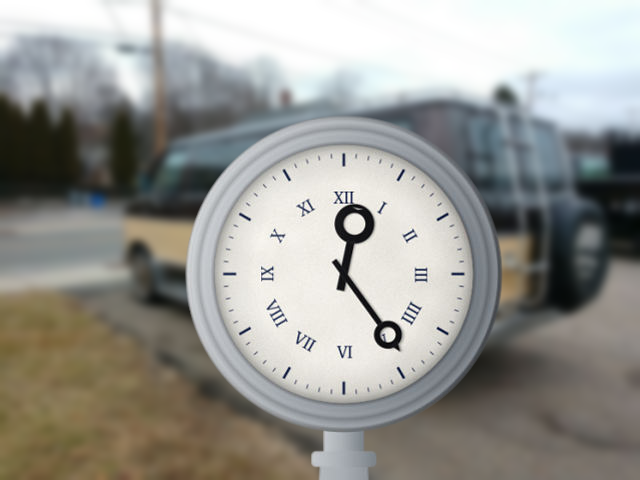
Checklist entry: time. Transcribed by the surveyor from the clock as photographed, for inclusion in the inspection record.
12:24
